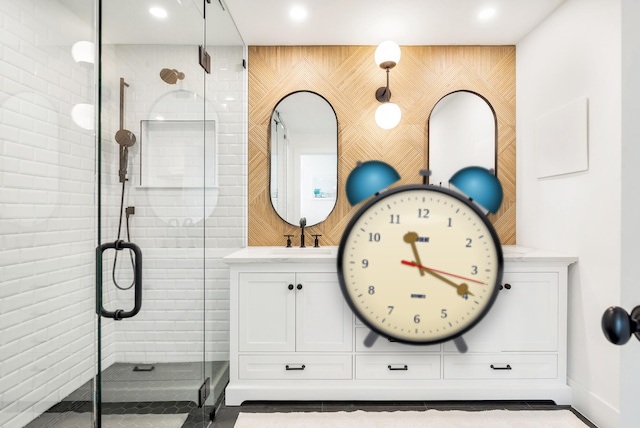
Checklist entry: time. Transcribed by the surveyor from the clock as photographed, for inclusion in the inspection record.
11:19:17
